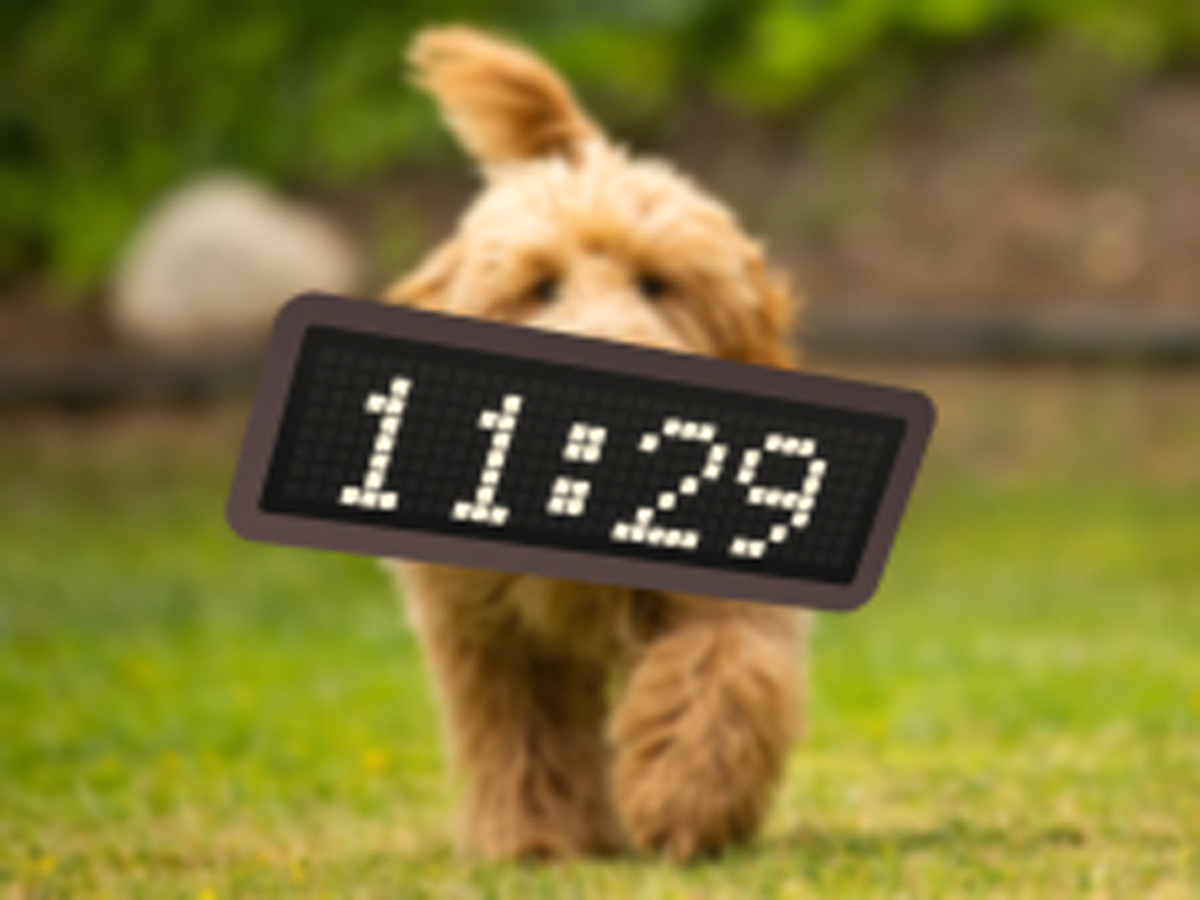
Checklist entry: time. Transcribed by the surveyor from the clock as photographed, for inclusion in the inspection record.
11:29
